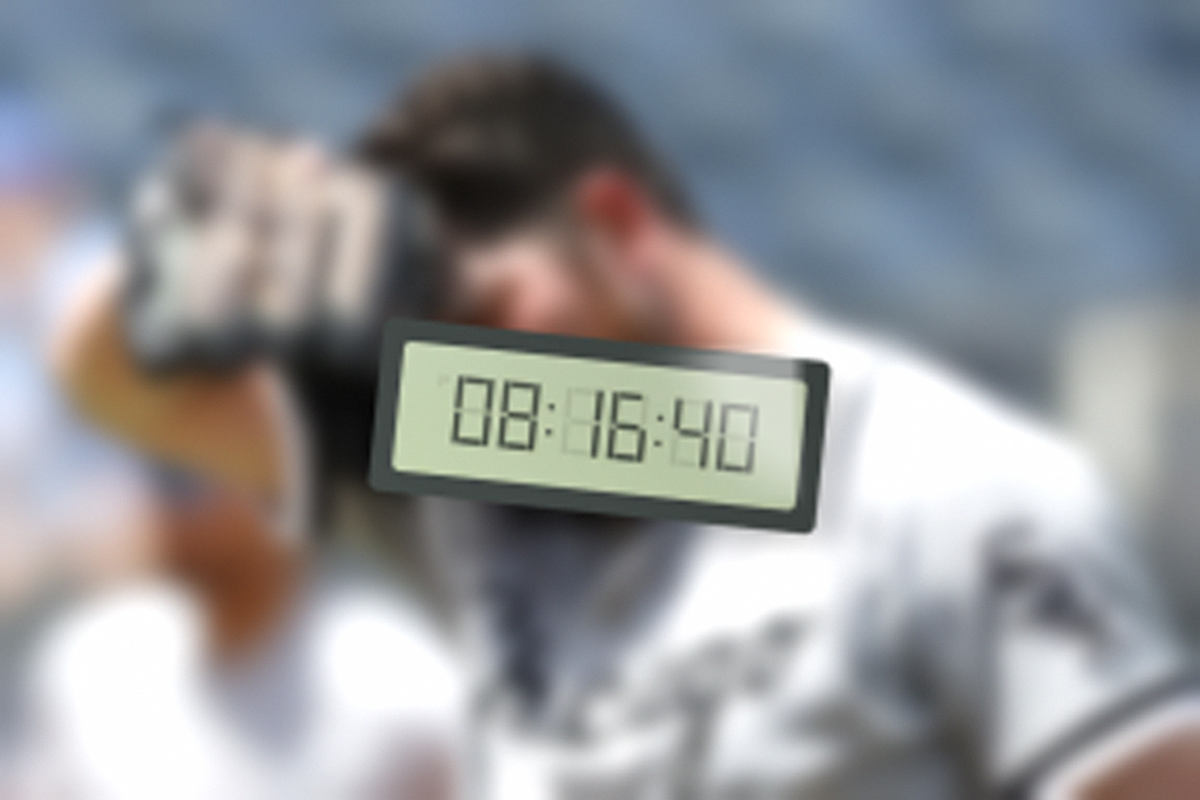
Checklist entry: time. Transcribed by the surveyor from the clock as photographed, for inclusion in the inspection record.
8:16:40
